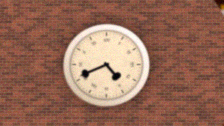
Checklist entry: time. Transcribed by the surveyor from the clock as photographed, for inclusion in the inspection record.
4:41
